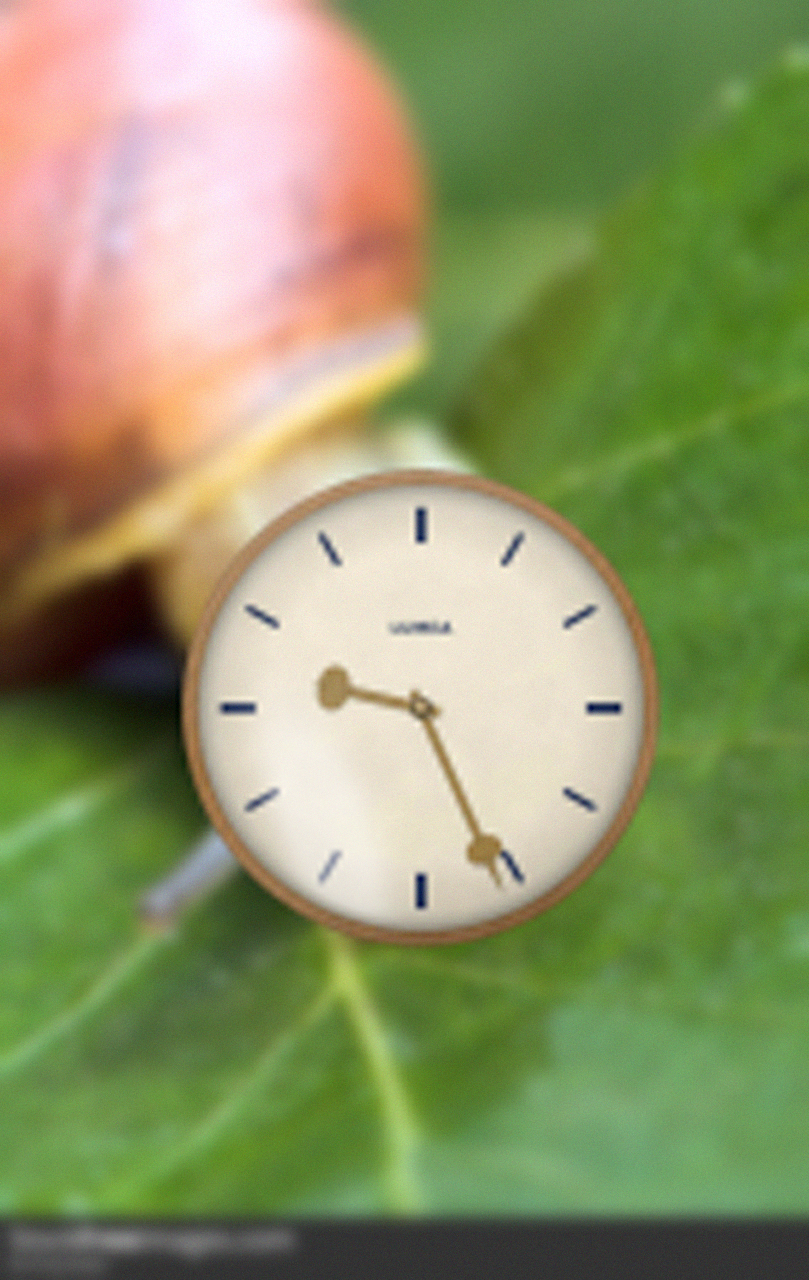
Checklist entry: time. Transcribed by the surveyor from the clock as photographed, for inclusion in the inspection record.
9:26
